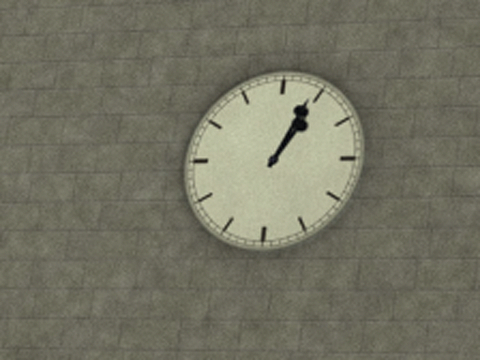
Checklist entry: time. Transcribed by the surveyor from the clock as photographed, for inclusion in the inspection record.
1:04
